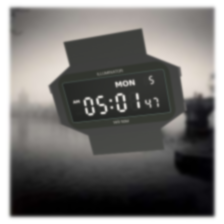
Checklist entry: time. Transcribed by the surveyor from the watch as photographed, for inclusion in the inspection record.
5:01:47
